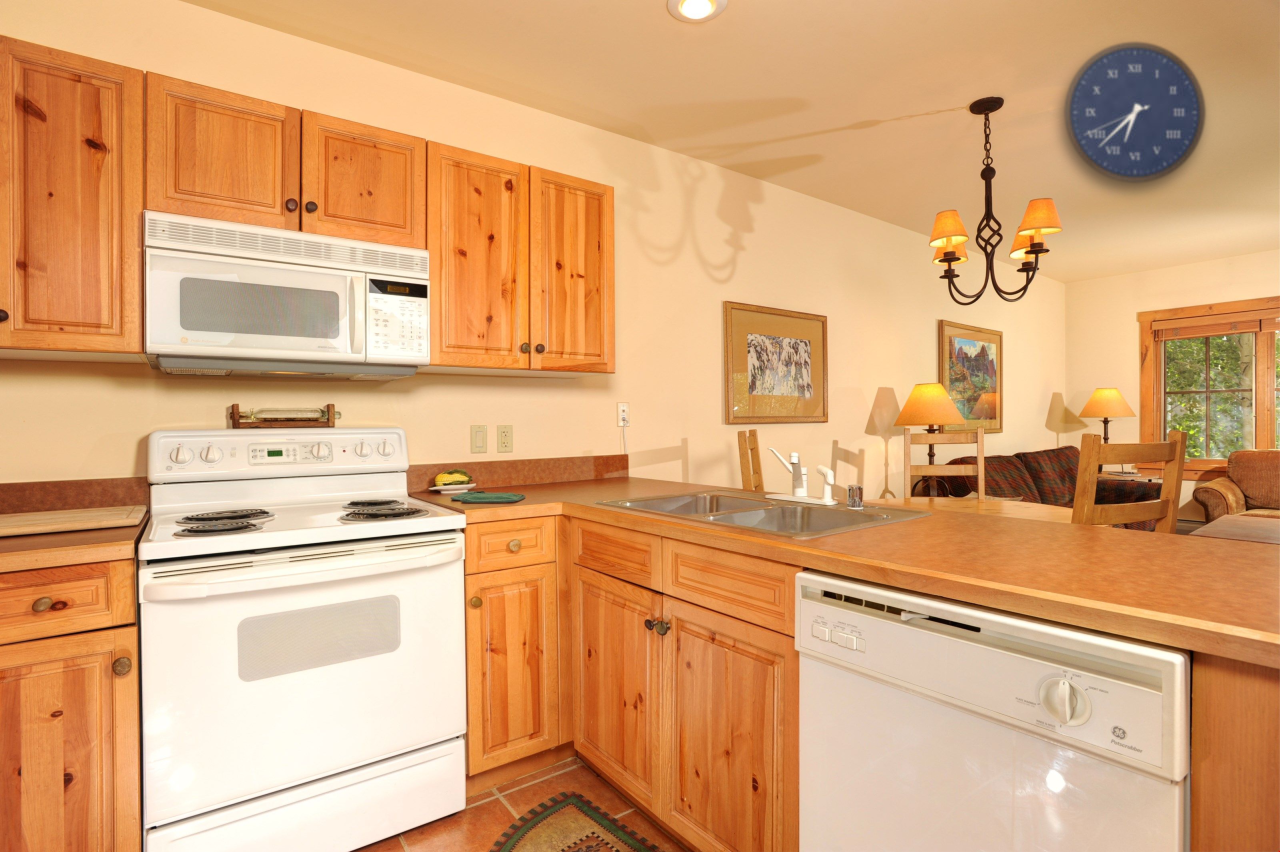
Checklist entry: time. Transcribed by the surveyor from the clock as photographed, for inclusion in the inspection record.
6:37:41
